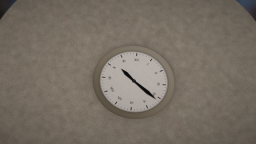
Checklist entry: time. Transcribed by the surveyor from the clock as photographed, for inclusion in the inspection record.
10:21
